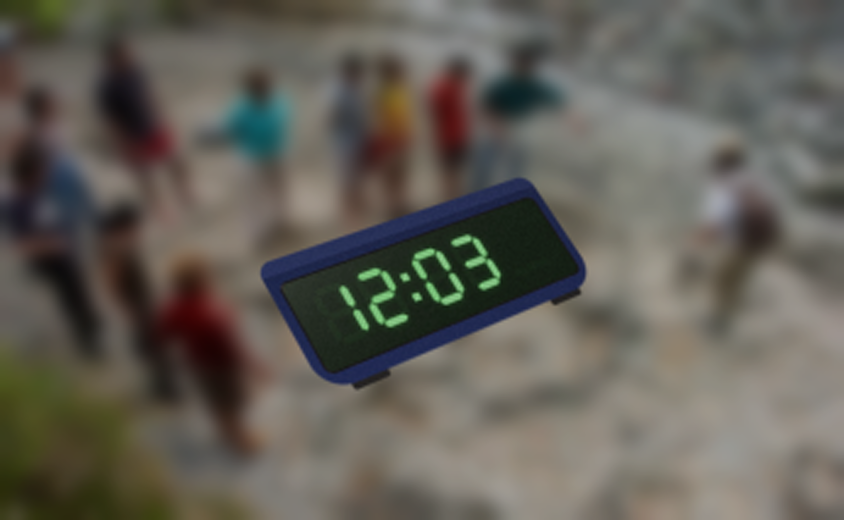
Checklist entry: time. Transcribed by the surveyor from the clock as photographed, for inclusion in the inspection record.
12:03
